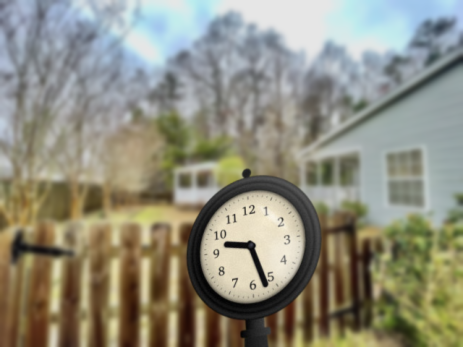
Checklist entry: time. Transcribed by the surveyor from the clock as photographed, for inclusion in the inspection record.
9:27
